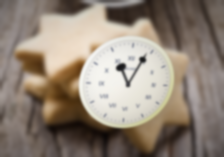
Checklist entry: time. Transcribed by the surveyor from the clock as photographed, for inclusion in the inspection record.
11:04
